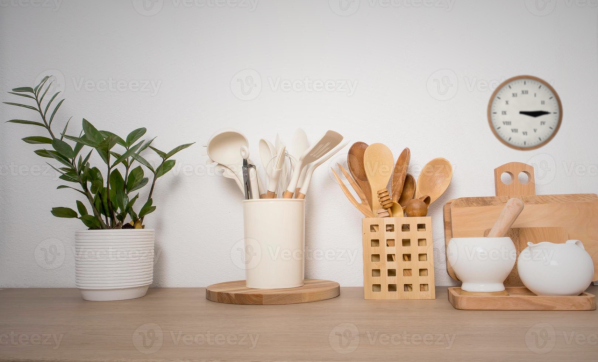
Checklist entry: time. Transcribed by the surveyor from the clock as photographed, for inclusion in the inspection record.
3:15
